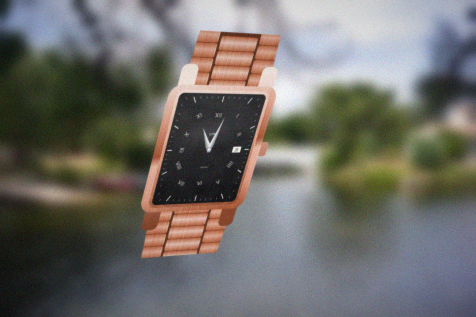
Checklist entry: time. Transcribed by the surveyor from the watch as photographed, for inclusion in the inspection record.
11:02
